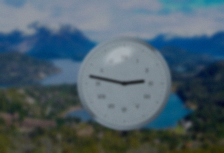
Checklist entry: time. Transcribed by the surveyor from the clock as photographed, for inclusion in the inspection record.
2:47
